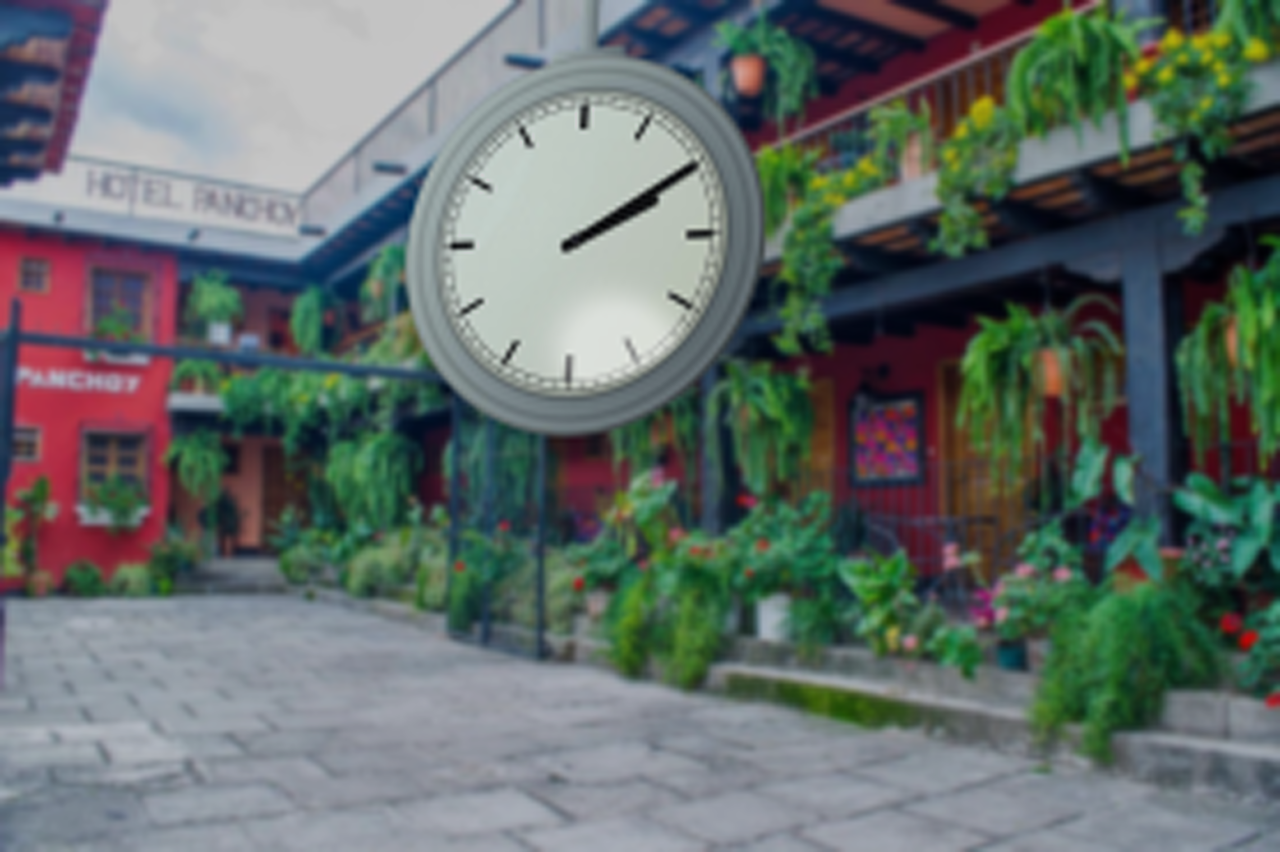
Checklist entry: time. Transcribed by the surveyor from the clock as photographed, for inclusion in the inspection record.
2:10
